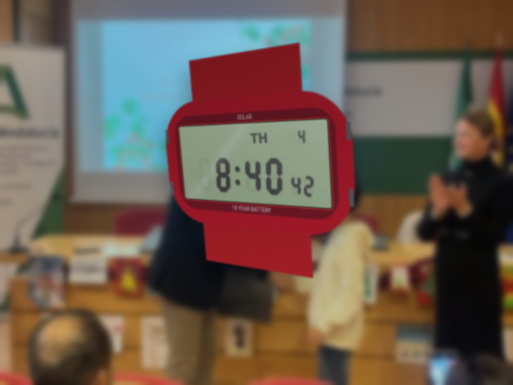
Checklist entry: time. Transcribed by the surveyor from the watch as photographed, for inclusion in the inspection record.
8:40:42
